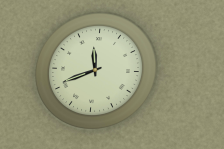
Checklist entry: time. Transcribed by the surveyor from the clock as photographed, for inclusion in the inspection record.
11:41
